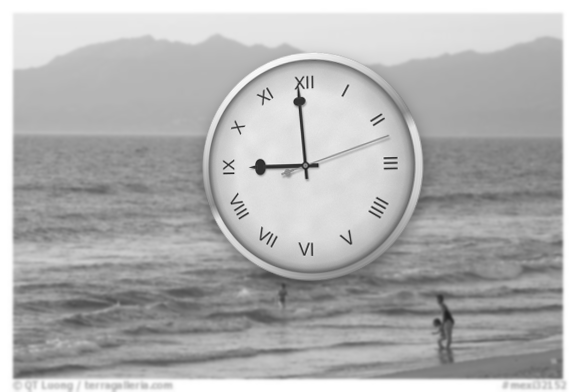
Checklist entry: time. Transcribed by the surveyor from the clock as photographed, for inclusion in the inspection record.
8:59:12
